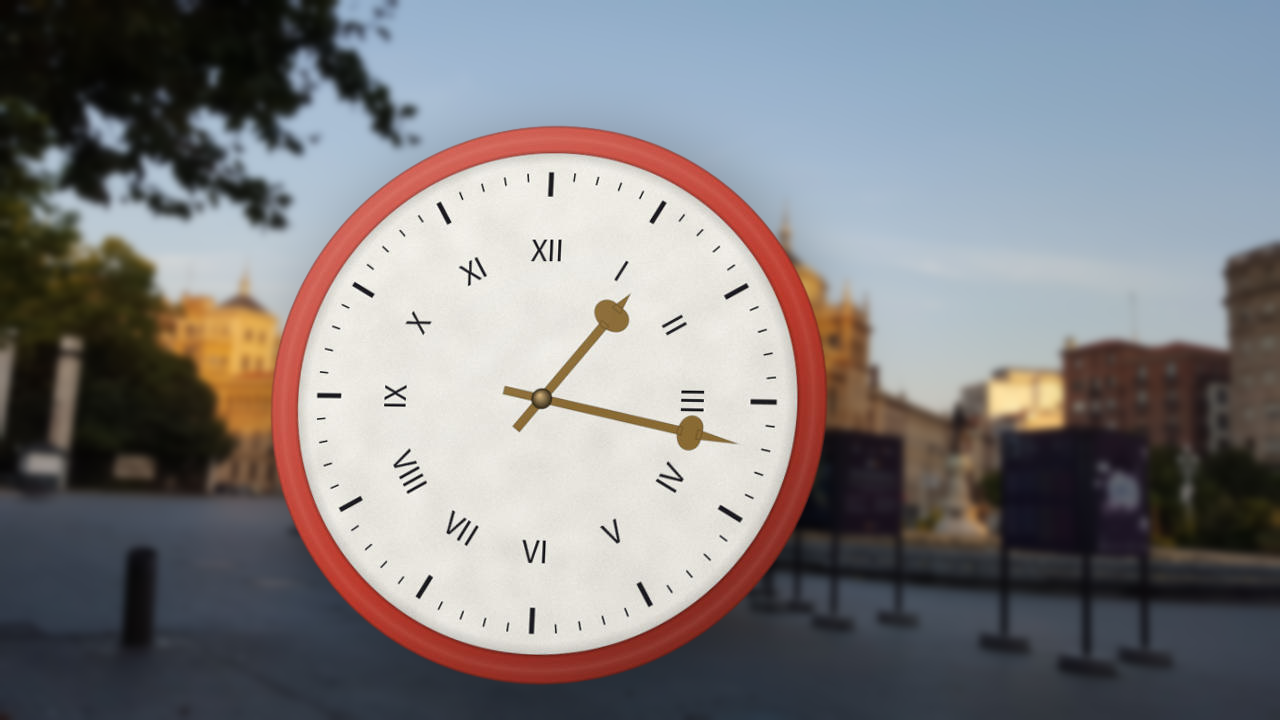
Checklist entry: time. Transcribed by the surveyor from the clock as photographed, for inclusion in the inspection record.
1:17
